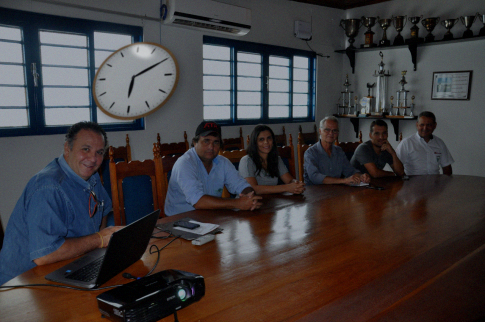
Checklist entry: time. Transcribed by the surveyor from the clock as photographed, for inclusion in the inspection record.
6:10
